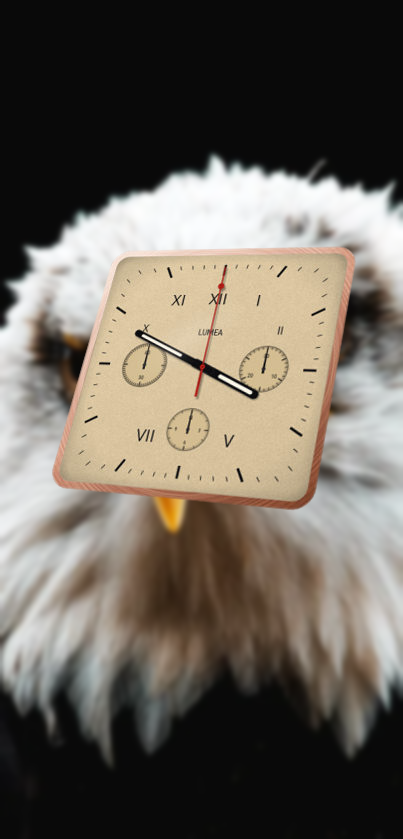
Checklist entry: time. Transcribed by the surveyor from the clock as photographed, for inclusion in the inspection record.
3:49
